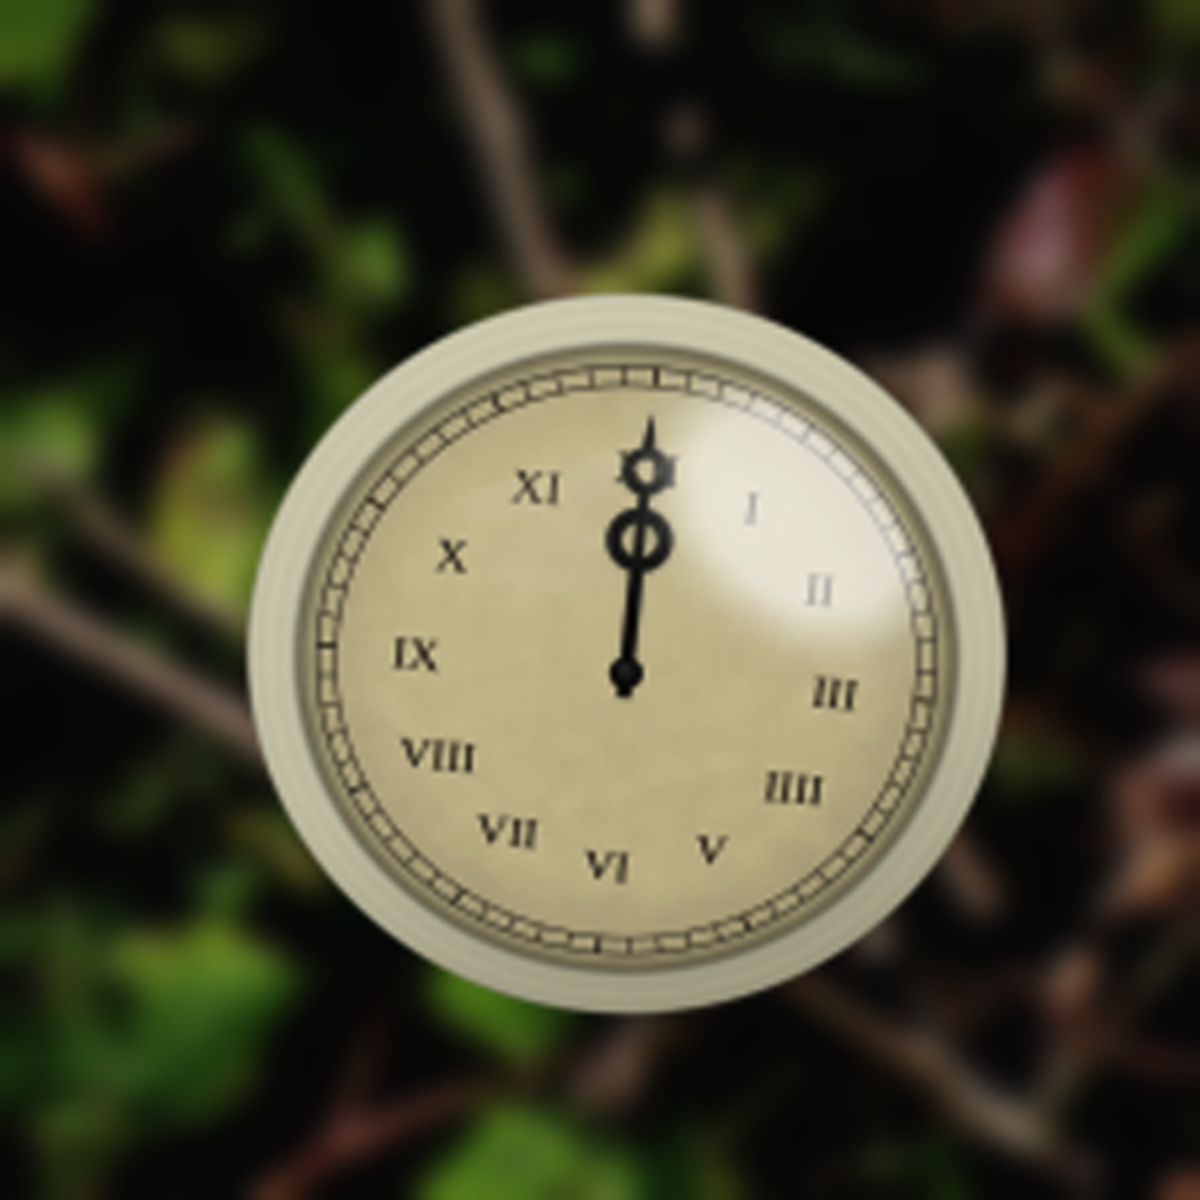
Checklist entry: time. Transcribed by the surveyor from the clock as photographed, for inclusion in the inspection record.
12:00
